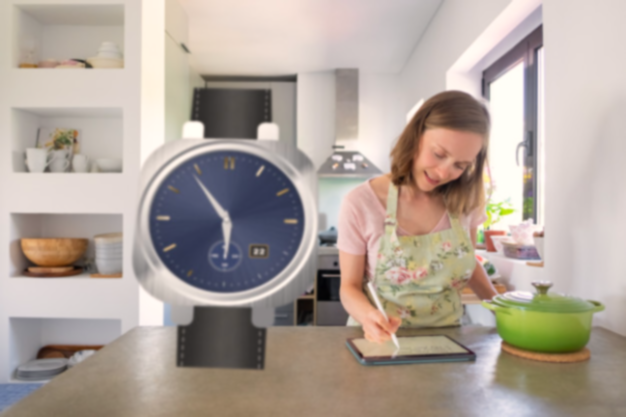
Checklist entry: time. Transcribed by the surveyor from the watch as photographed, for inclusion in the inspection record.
5:54
